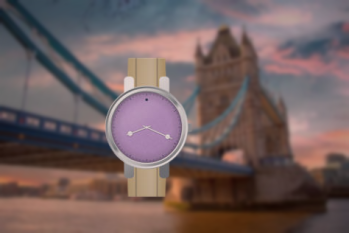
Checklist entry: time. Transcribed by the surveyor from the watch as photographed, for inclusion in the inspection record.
8:19
